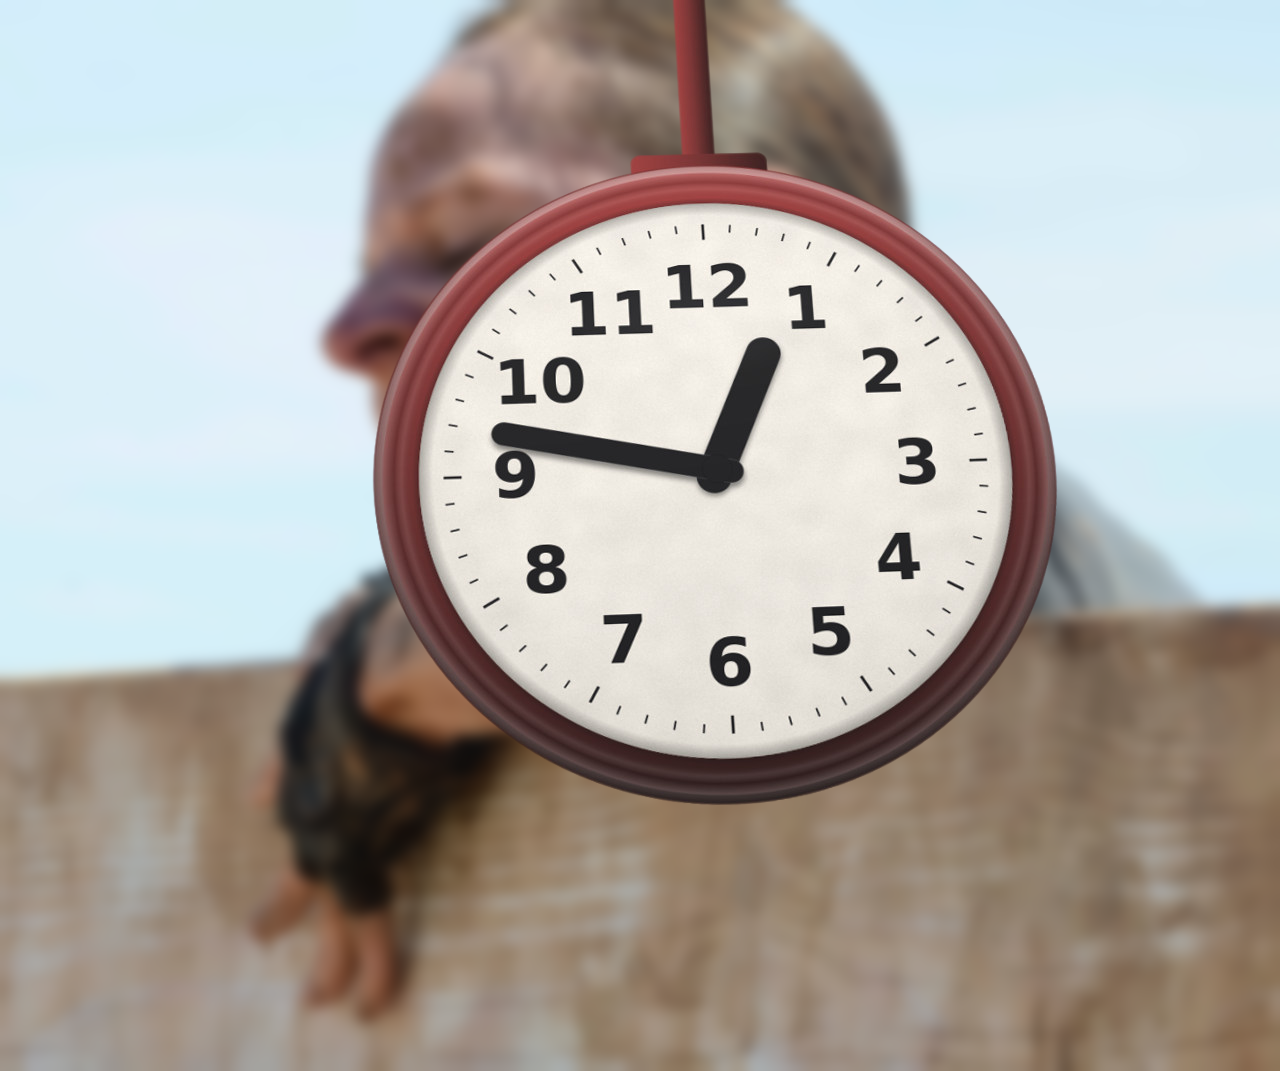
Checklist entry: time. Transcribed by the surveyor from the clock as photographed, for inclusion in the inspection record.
12:47
